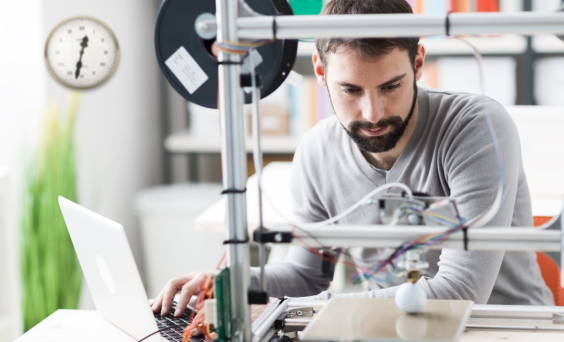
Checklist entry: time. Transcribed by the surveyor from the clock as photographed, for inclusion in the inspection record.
12:32
